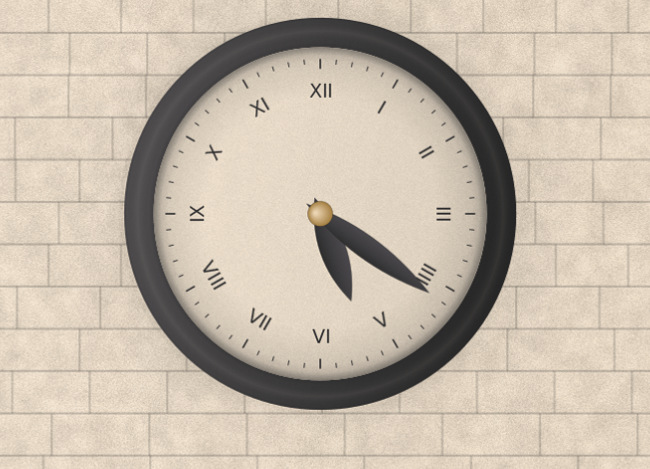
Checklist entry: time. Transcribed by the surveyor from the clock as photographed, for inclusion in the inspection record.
5:21
